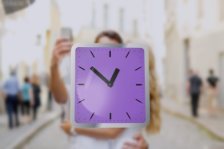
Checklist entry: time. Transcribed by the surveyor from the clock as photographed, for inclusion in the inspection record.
12:52
